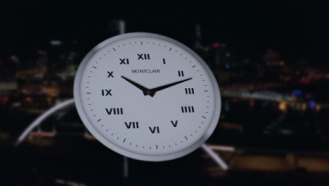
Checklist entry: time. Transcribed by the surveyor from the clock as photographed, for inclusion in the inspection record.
10:12
